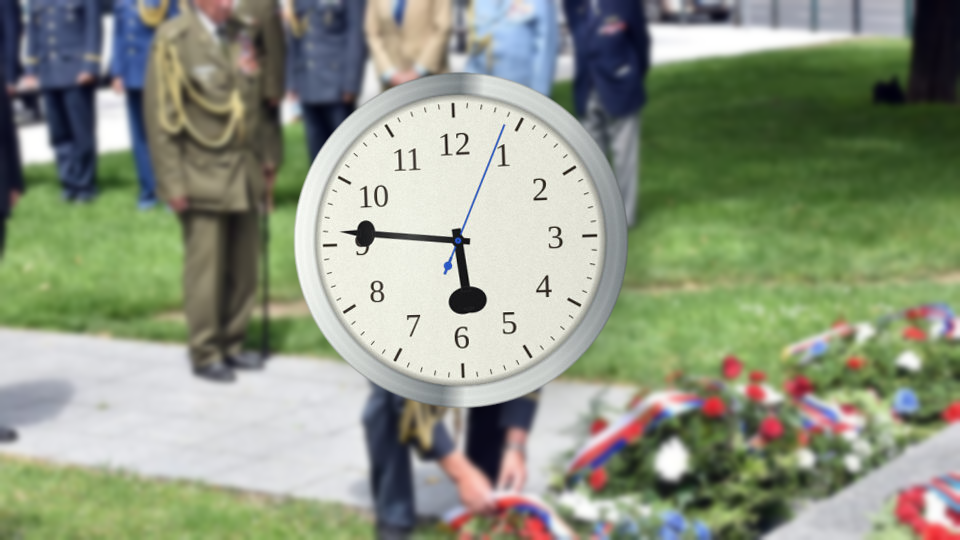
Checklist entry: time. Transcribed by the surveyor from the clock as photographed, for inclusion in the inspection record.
5:46:04
